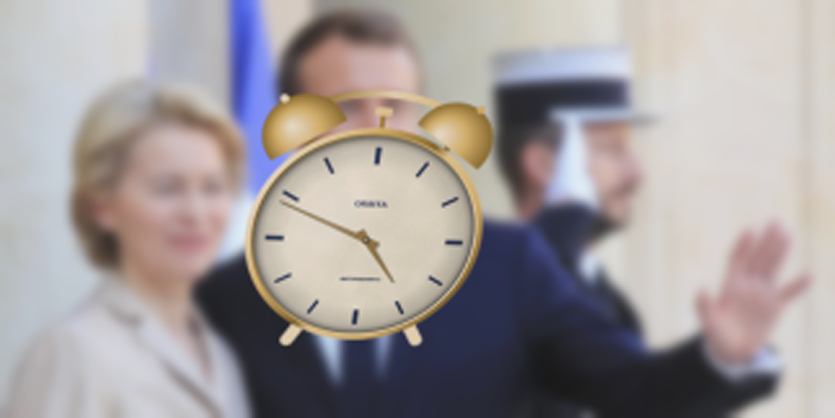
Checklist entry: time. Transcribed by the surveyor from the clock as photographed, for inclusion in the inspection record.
4:49
